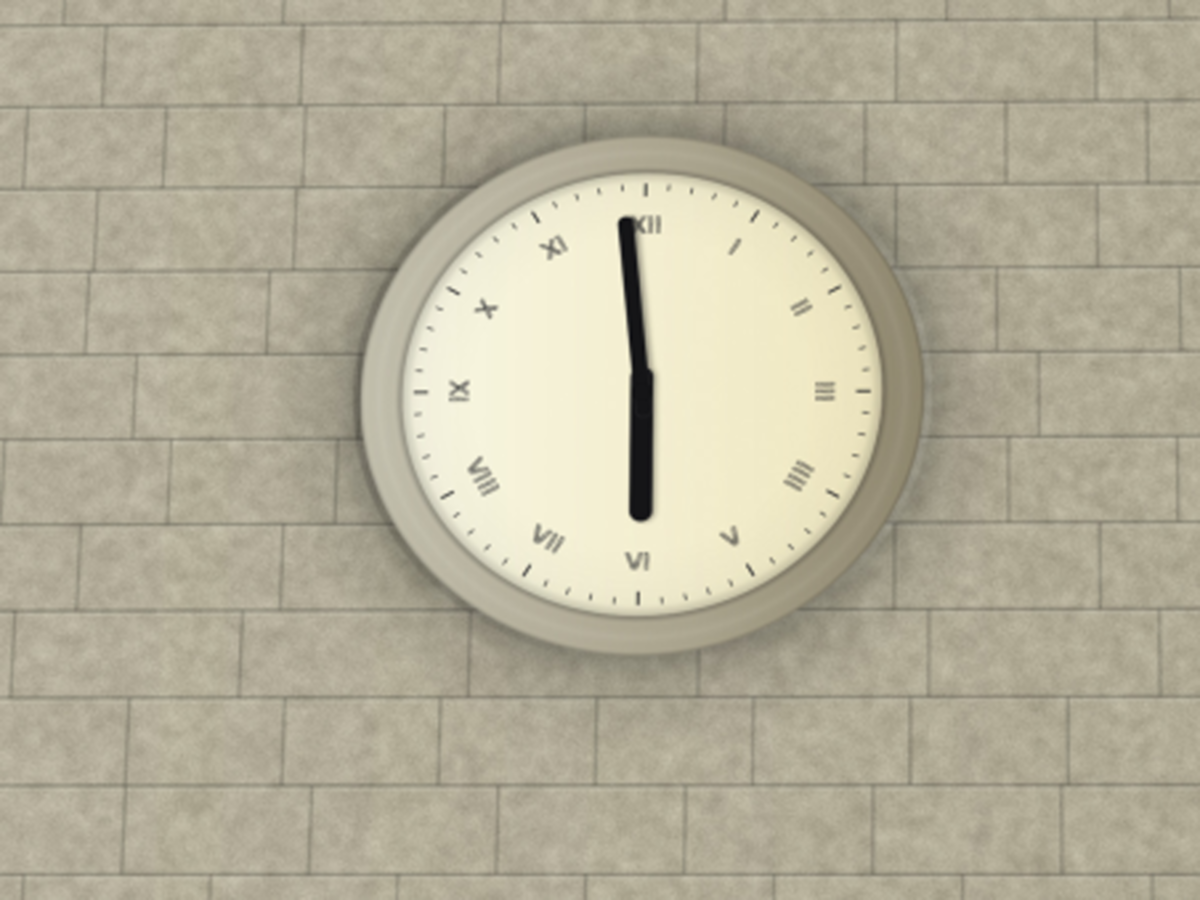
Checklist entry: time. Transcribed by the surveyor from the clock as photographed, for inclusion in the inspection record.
5:59
